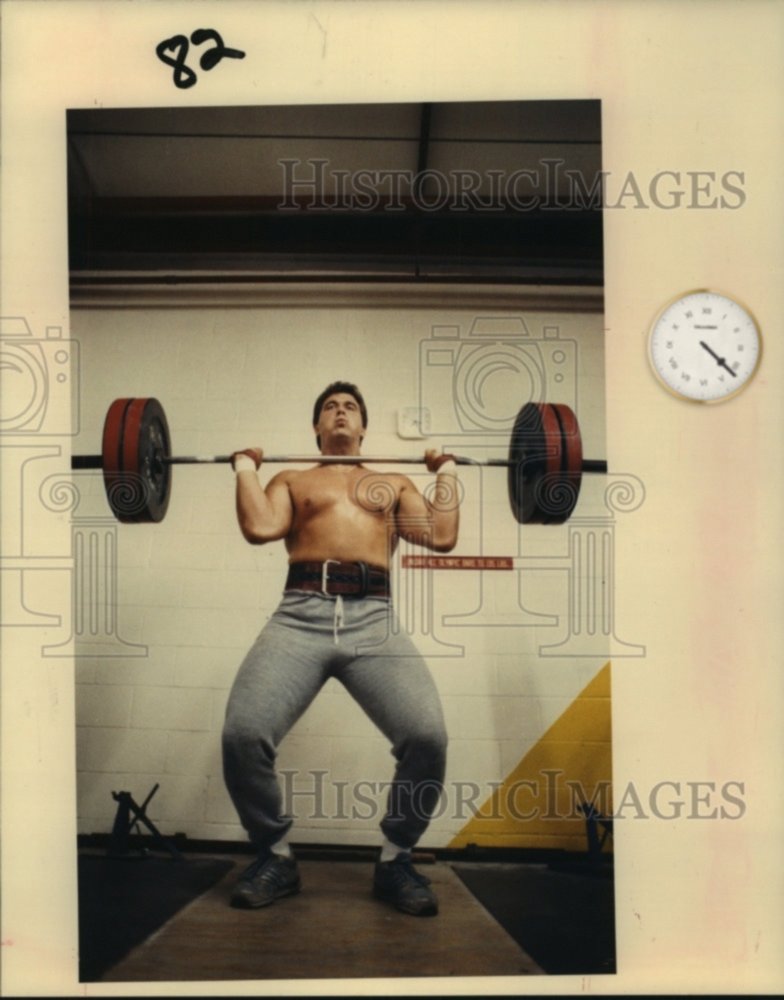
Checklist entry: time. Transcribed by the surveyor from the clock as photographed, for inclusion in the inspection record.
4:22
